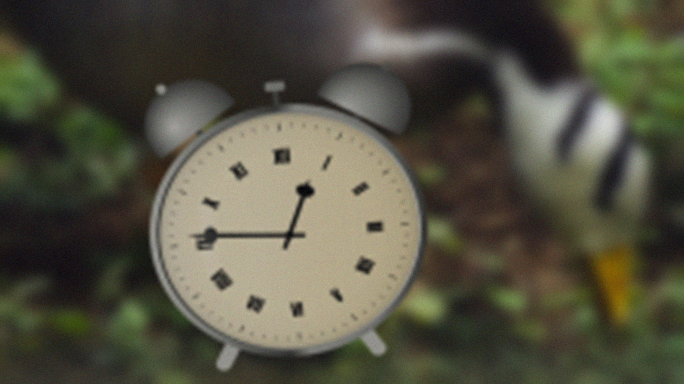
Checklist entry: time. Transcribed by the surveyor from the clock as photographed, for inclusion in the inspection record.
12:46
